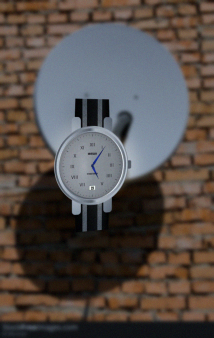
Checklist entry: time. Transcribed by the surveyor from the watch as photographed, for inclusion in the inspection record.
5:06
